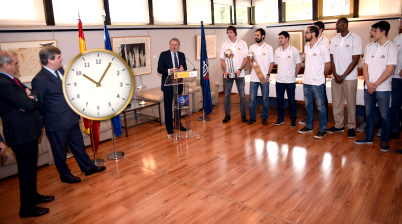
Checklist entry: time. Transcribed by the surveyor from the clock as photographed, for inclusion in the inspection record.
10:05
